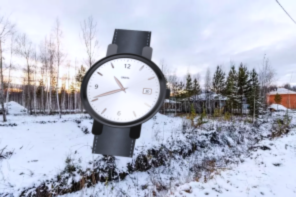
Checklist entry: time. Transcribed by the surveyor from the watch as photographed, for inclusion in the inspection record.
10:41
